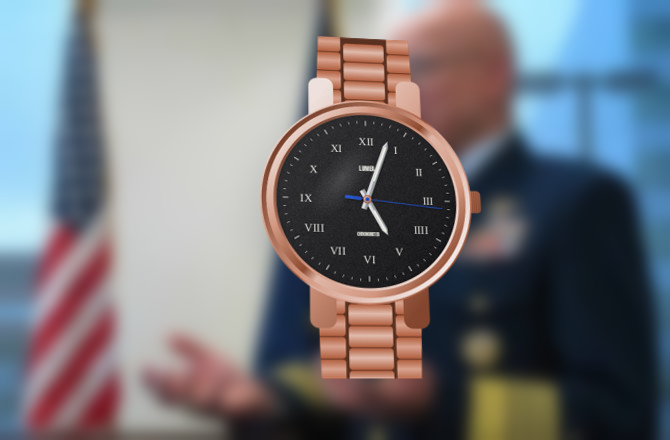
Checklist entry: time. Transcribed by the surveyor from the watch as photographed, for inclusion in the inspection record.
5:03:16
